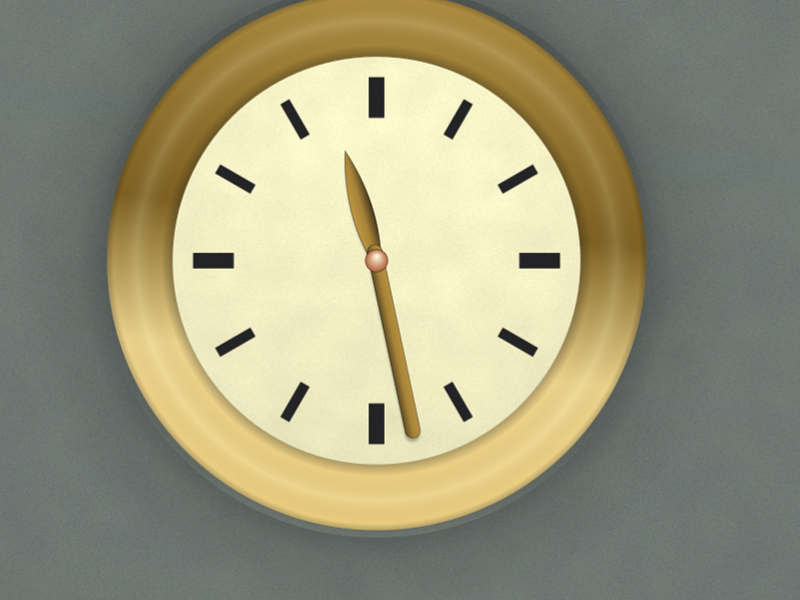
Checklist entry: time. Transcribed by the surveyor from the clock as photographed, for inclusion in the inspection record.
11:28
